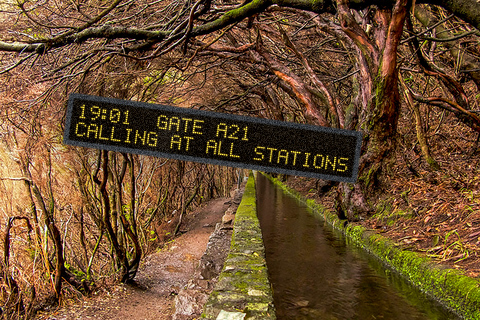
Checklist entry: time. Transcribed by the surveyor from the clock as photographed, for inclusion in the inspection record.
19:01
